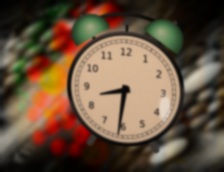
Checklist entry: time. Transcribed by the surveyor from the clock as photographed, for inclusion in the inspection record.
8:31
